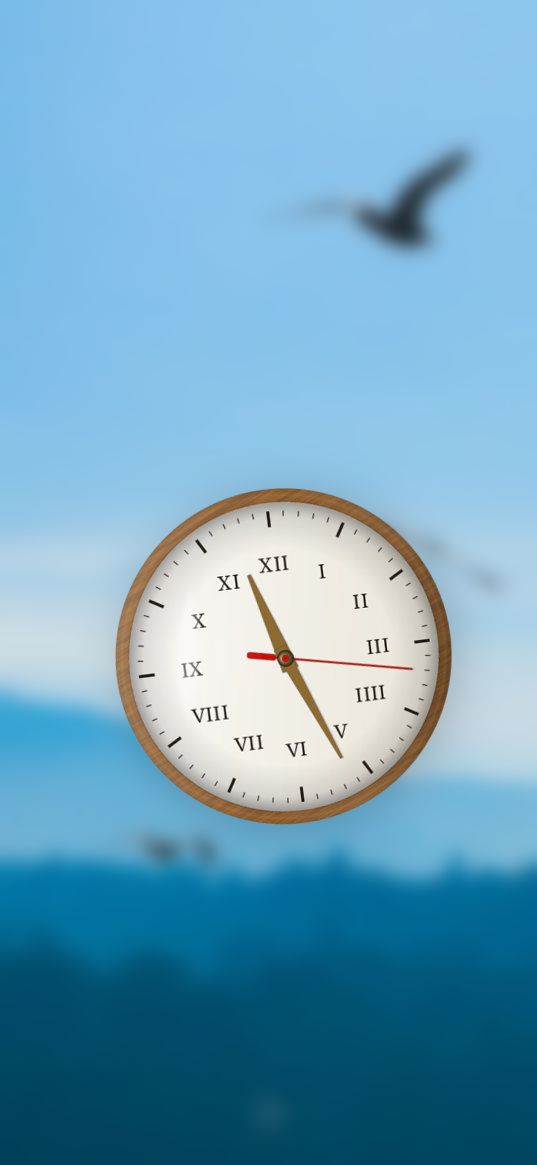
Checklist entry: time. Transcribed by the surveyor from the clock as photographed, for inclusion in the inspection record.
11:26:17
